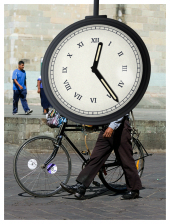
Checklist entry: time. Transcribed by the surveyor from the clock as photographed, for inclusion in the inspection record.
12:24
